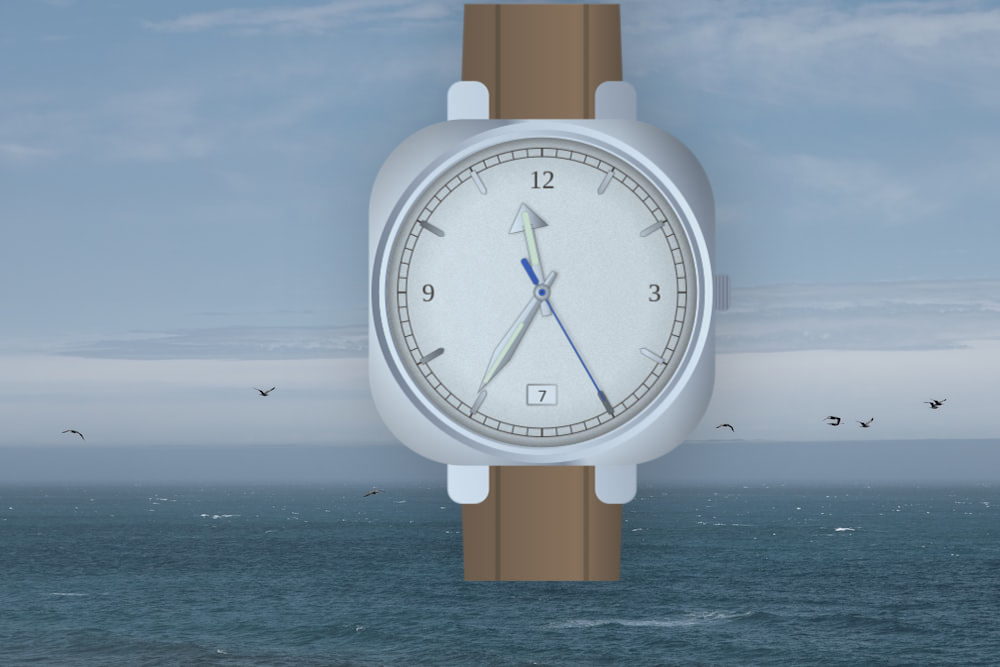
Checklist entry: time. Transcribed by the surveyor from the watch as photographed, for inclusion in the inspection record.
11:35:25
